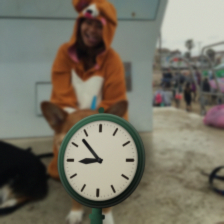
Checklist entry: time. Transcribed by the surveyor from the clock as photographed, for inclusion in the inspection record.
8:53
